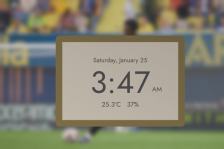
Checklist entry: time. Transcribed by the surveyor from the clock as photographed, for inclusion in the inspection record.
3:47
